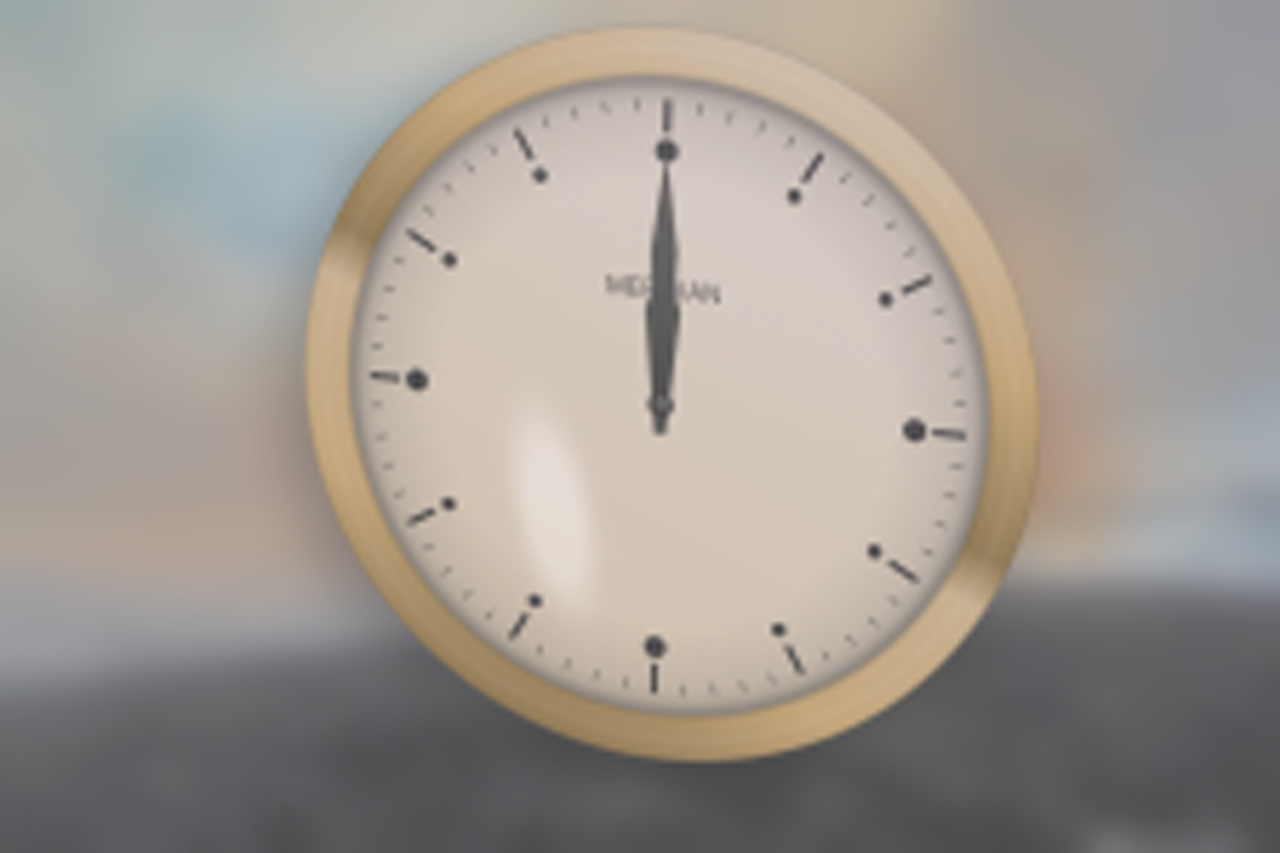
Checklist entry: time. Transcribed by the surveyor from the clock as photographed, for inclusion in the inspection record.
12:00
